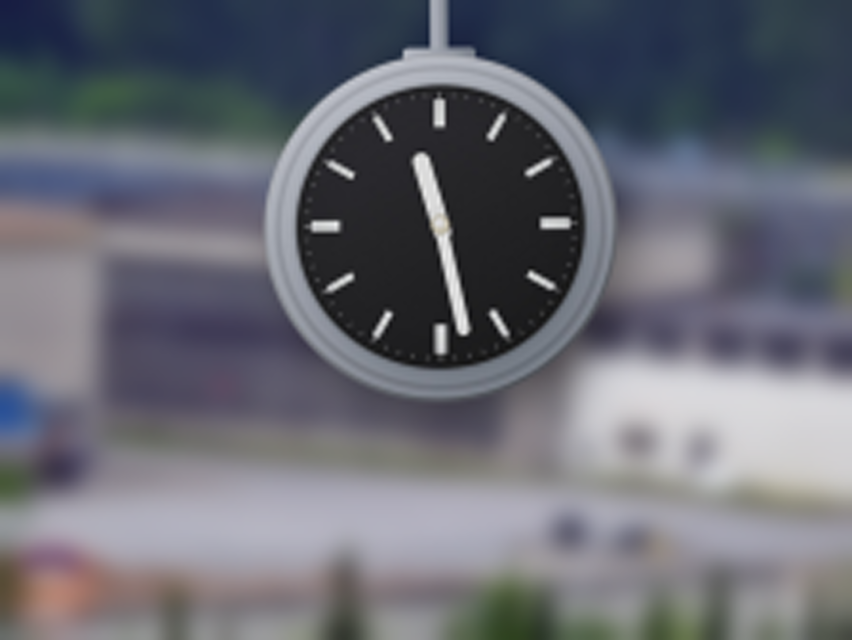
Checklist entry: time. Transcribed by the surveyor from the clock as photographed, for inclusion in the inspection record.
11:28
